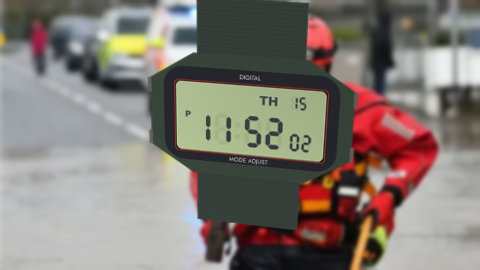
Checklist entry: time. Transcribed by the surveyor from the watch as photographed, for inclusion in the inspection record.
11:52:02
